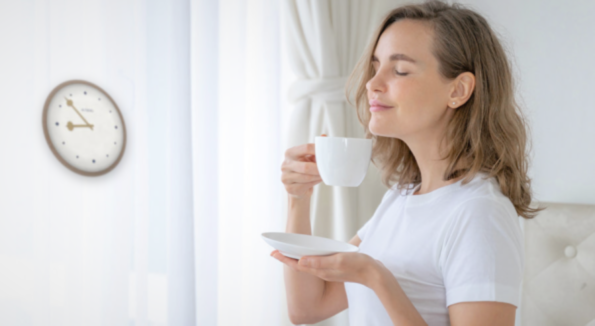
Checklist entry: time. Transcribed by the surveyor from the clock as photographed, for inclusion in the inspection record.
8:53
